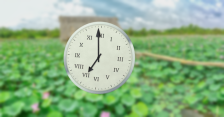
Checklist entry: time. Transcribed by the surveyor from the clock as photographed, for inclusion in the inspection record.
6:59
